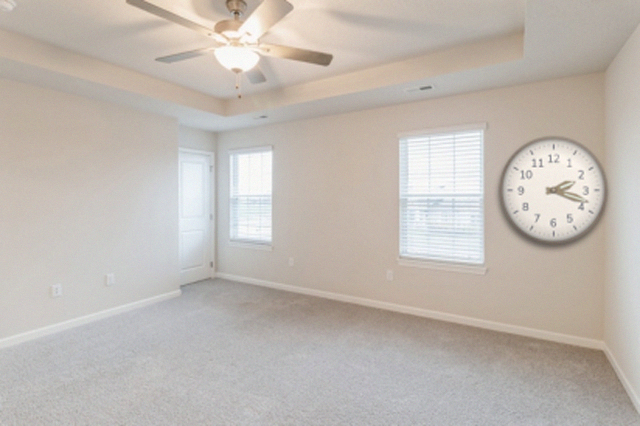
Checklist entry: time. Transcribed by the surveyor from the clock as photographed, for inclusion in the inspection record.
2:18
